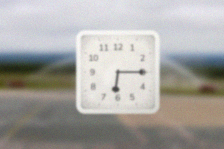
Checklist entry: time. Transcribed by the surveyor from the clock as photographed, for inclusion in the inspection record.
6:15
